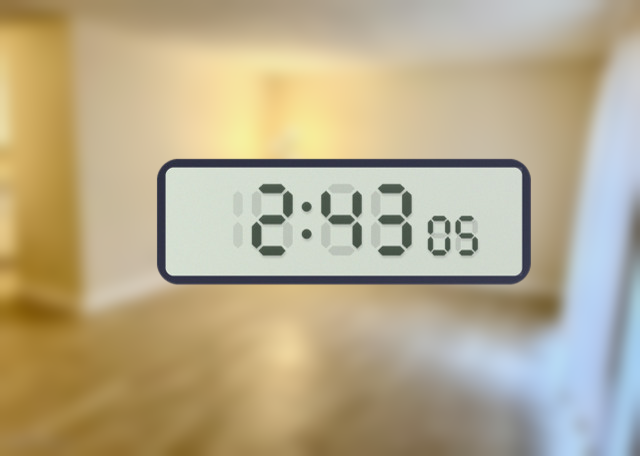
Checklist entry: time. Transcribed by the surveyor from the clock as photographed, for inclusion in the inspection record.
2:43:05
